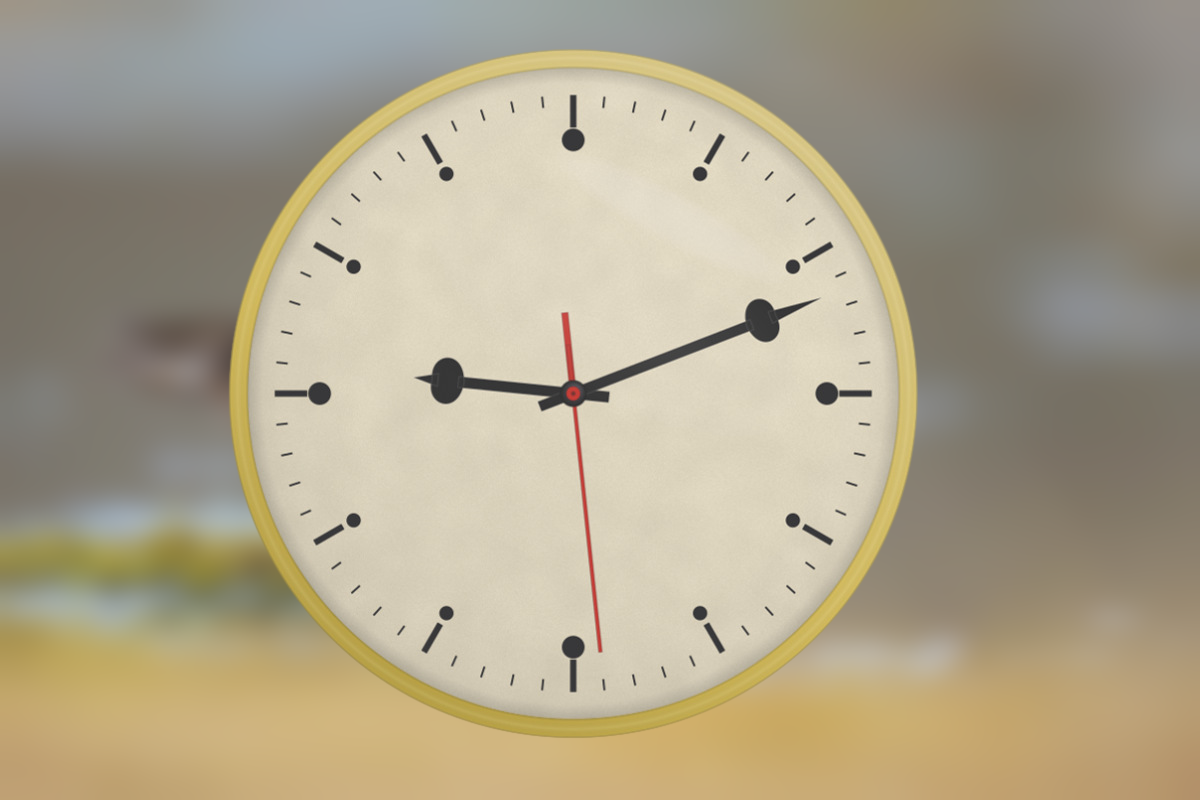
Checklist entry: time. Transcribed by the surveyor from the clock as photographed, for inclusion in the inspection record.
9:11:29
